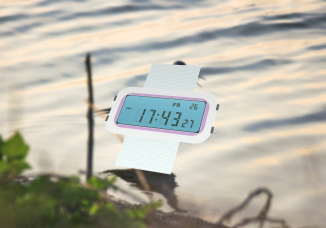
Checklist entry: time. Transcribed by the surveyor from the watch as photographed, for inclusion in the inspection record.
17:43:27
